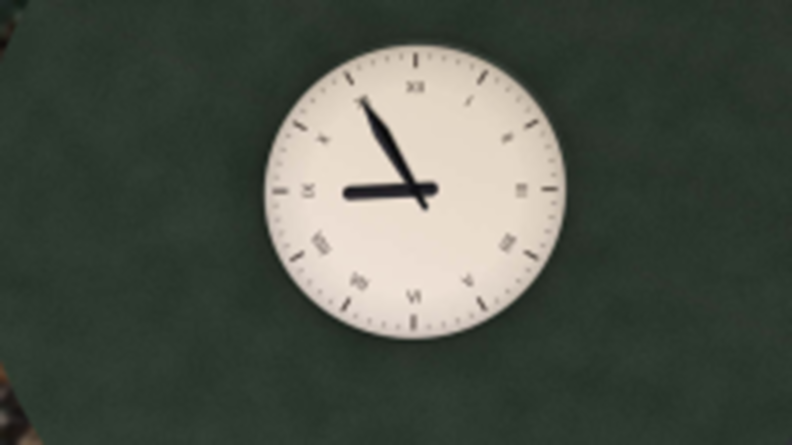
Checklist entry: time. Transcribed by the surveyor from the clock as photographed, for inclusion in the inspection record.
8:55
